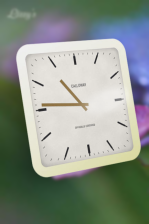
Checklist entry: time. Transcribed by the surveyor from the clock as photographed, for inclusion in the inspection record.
10:46
